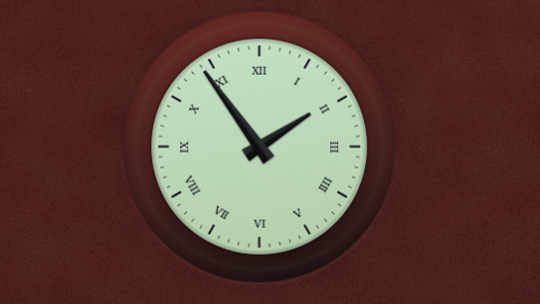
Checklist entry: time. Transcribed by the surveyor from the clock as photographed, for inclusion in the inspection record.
1:54
